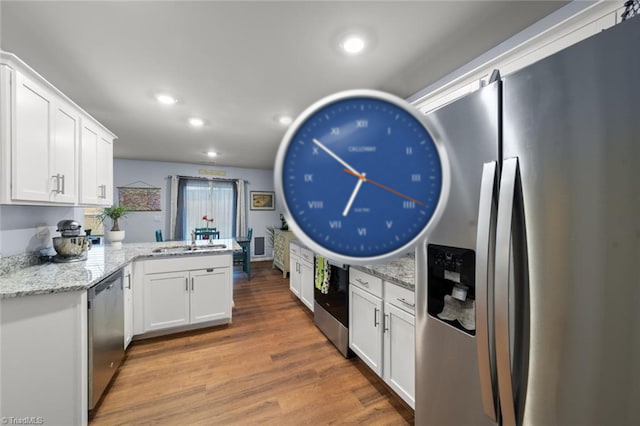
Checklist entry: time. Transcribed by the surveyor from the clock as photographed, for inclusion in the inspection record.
6:51:19
